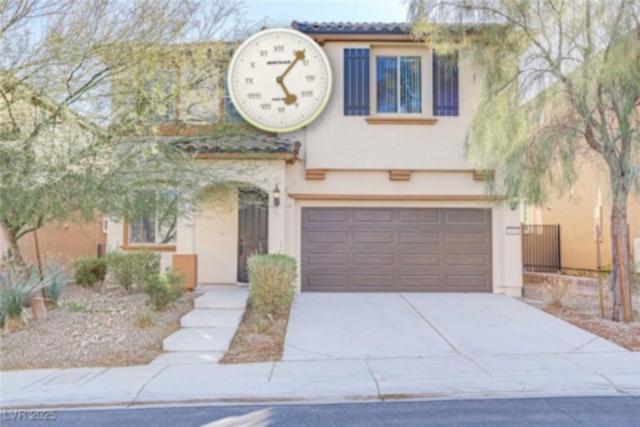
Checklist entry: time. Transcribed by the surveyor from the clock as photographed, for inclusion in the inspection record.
5:07
